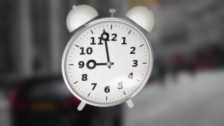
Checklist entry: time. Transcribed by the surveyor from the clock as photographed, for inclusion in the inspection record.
8:58
